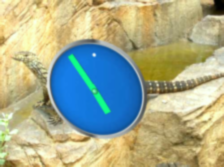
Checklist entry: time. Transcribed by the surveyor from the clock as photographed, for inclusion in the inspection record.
4:54
